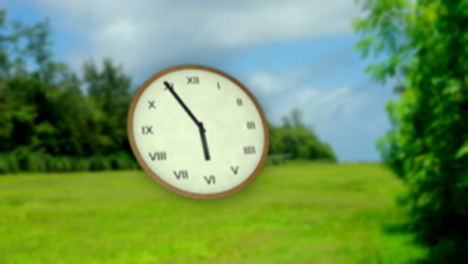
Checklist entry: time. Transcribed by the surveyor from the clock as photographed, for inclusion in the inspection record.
5:55
